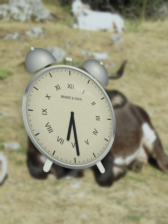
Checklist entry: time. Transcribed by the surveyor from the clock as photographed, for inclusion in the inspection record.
6:29
